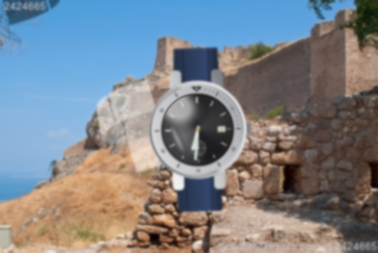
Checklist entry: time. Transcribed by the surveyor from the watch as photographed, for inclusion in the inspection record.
6:31
